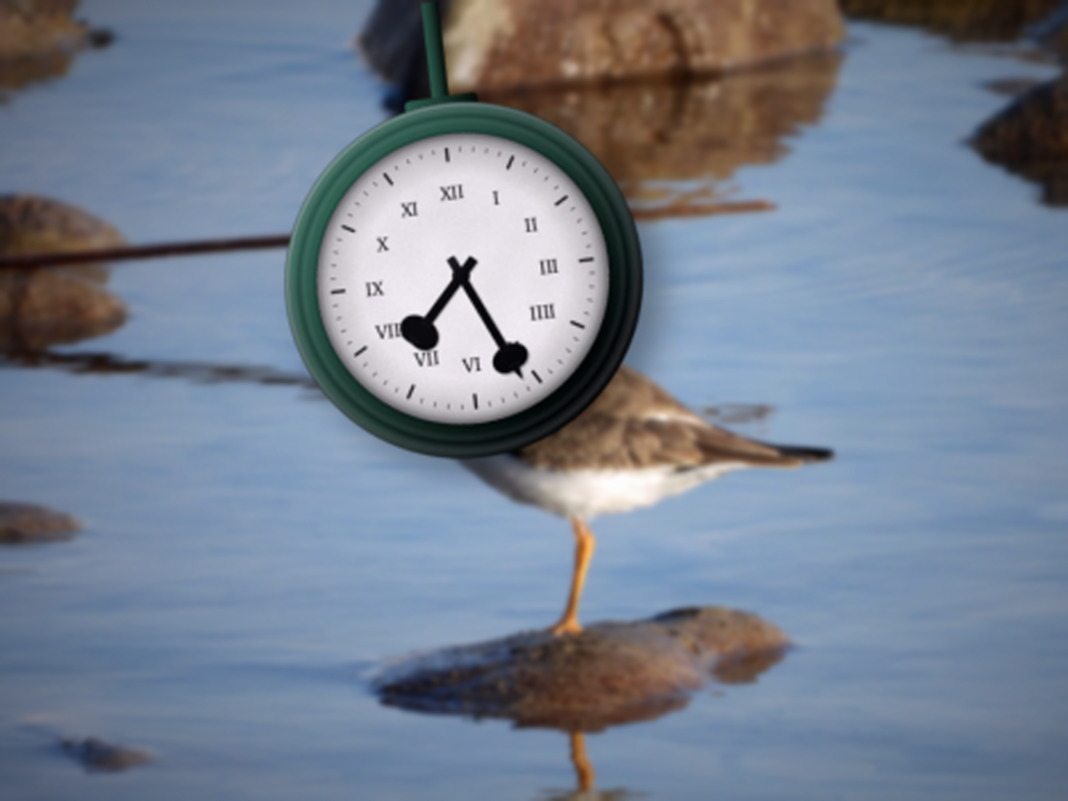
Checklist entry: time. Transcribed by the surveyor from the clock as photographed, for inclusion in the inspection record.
7:26
